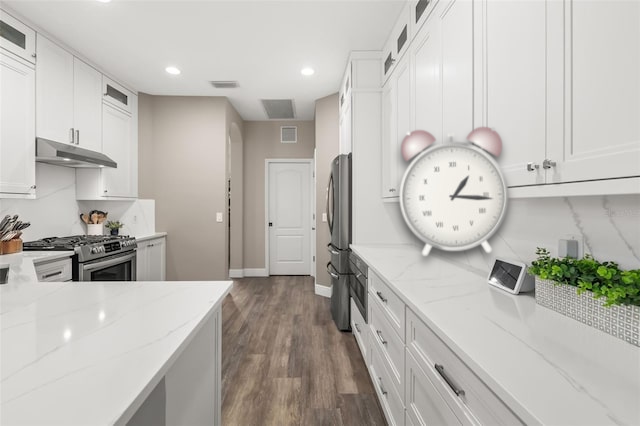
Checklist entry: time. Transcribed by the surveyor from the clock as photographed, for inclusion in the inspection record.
1:16
